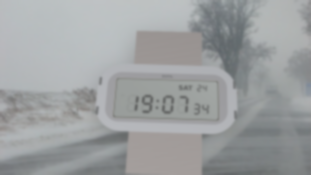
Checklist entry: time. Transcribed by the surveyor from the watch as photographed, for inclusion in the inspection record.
19:07:34
